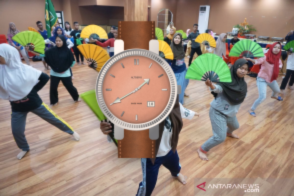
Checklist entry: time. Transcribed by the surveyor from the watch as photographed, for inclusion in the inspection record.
1:40
